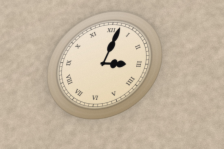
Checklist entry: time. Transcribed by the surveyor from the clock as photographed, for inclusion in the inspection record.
3:02
